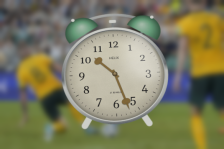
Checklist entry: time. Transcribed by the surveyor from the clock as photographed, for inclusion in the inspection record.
10:27
